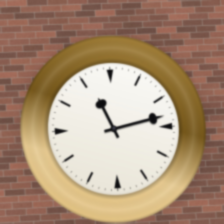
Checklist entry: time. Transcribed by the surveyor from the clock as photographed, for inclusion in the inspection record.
11:13
